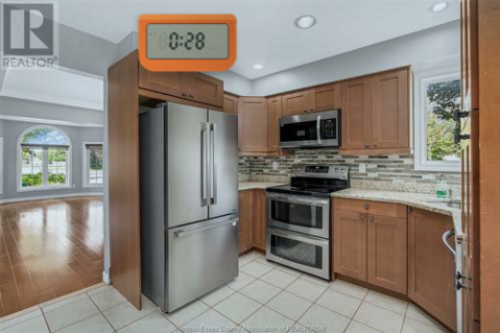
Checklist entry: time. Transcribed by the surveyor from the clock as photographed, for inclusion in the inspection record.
0:28
